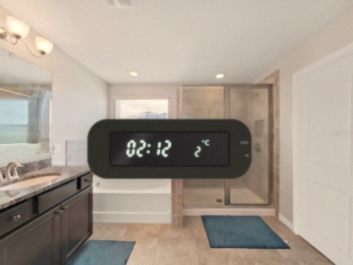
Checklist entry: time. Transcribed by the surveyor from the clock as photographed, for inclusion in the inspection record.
2:12
